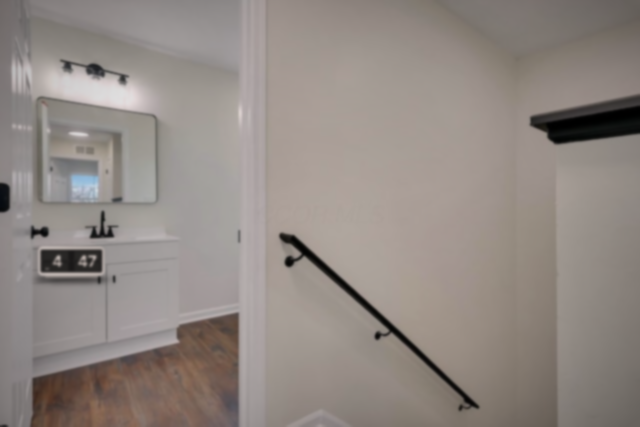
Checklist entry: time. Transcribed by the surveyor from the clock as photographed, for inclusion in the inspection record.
4:47
